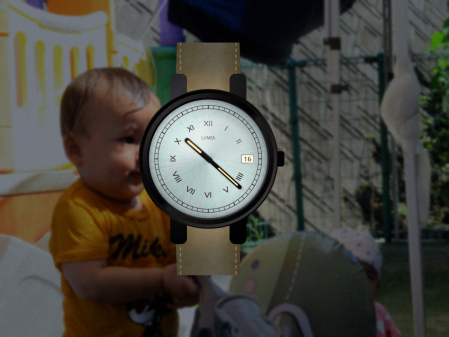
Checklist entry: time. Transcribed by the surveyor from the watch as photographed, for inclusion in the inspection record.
10:22
